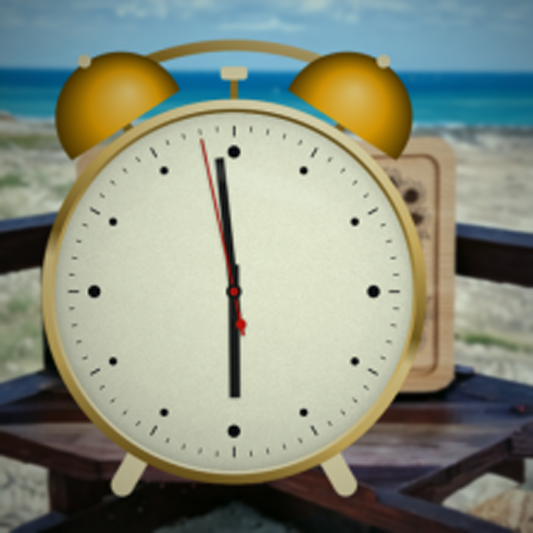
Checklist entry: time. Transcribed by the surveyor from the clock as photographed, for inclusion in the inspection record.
5:58:58
